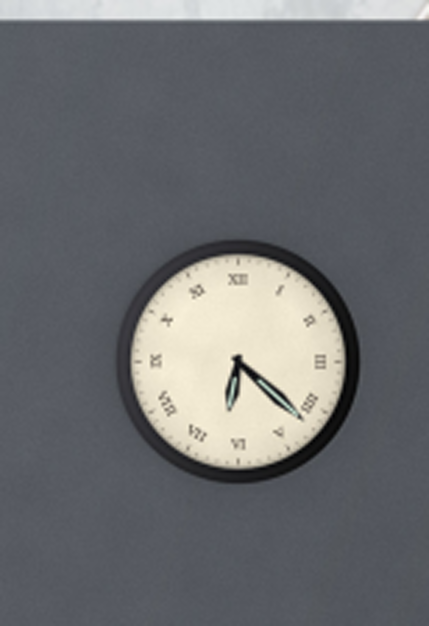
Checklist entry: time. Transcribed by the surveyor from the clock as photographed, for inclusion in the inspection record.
6:22
